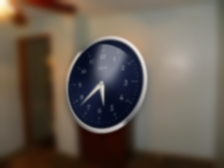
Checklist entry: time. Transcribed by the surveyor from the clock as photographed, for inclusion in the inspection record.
5:38
